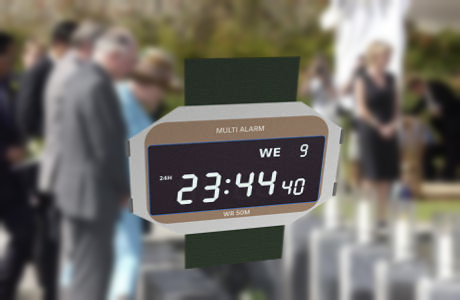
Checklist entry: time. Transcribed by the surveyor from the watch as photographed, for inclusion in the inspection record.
23:44:40
